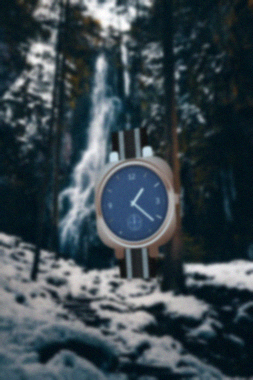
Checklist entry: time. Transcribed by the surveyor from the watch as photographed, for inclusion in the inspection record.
1:22
